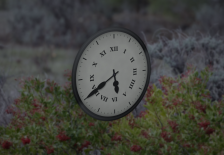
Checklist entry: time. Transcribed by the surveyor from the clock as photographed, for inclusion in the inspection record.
5:40
